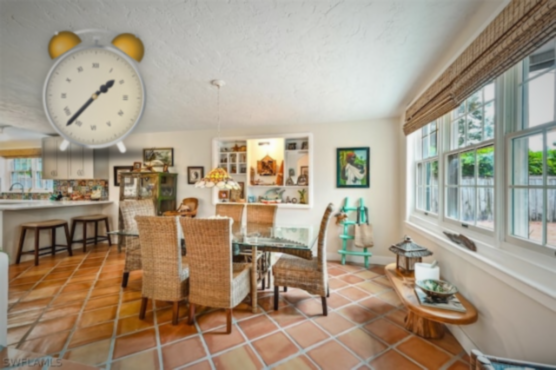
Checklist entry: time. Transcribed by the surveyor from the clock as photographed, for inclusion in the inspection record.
1:37
